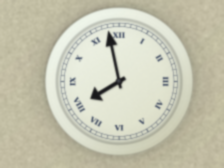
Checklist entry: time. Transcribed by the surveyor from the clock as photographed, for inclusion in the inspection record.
7:58
